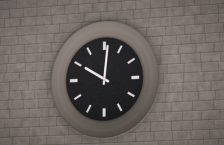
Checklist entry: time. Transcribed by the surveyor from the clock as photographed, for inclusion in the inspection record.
10:01
